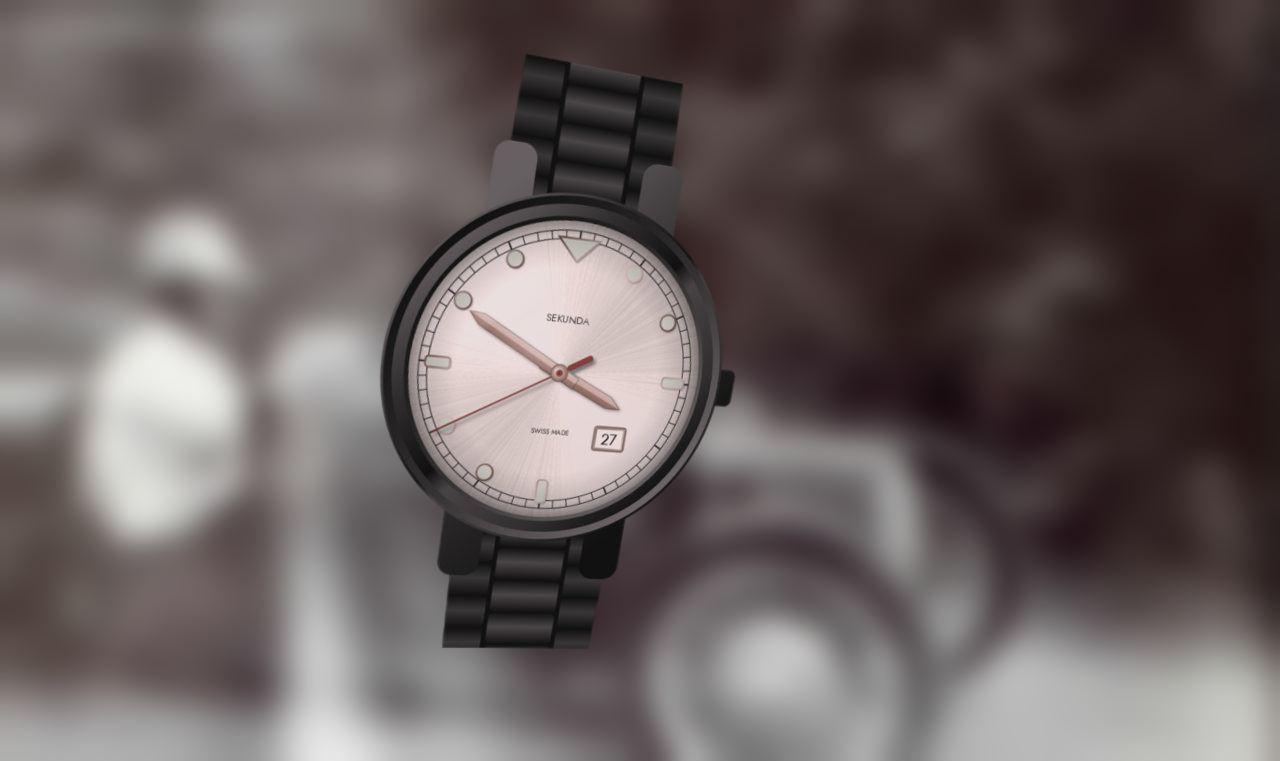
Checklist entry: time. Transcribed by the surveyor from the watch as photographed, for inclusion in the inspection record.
3:49:40
